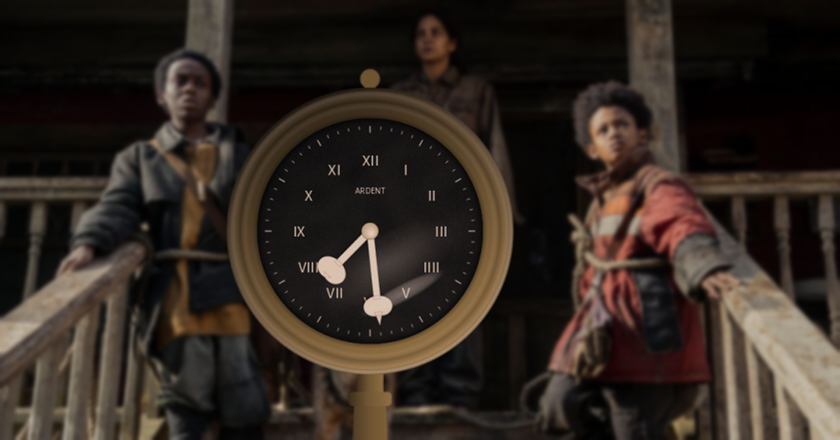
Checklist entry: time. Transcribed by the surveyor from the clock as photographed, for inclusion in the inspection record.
7:29
